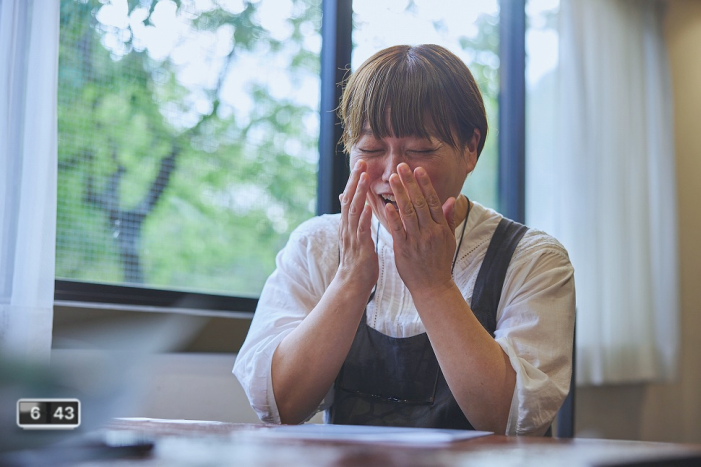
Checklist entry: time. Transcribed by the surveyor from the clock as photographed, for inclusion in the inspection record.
6:43
